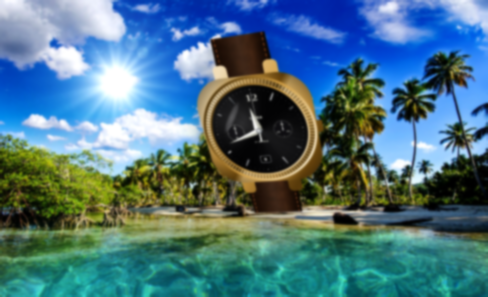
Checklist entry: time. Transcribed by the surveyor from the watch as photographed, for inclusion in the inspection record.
11:42
